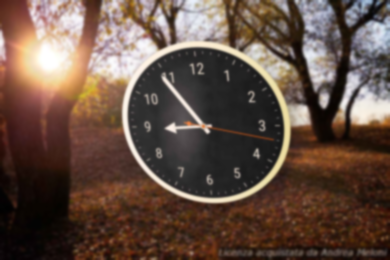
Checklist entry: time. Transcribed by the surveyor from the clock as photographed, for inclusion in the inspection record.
8:54:17
